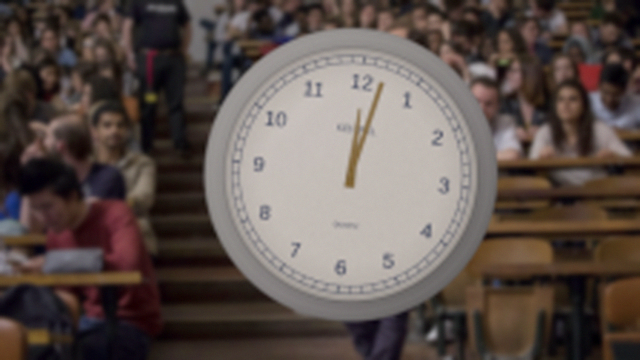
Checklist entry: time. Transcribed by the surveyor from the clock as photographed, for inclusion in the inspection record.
12:02
